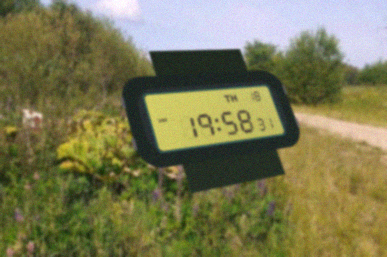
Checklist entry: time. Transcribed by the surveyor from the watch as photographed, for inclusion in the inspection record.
19:58:31
